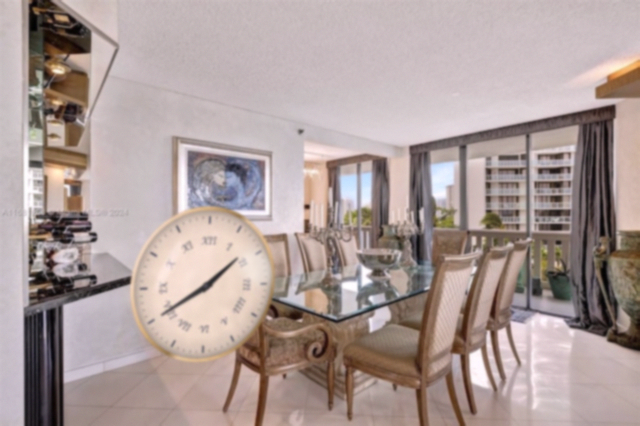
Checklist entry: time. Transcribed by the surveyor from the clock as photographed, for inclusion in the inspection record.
1:40
